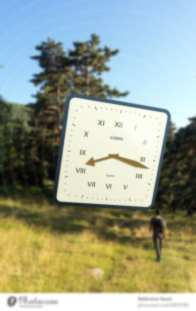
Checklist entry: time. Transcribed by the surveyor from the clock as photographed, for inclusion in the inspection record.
8:17
